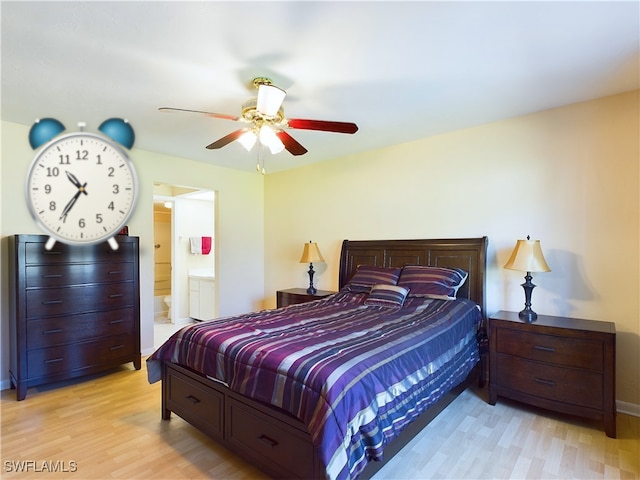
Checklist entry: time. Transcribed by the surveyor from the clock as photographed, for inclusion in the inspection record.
10:36
